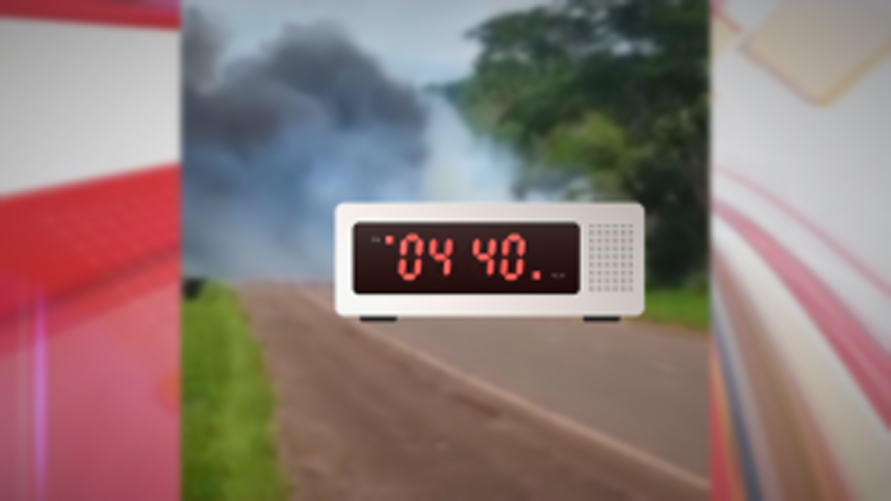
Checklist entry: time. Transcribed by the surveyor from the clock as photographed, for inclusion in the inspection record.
4:40
